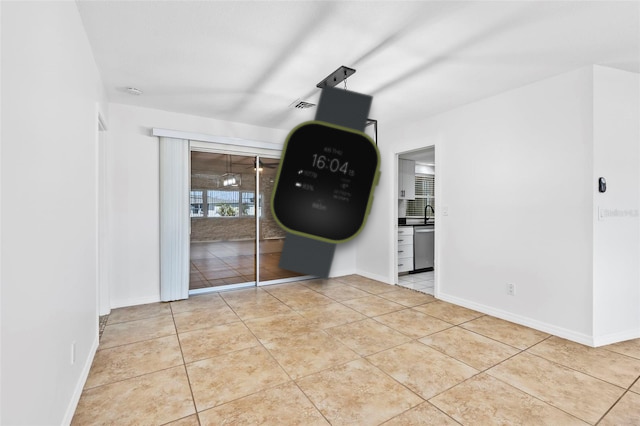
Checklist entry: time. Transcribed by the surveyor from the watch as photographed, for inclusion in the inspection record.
16:04
